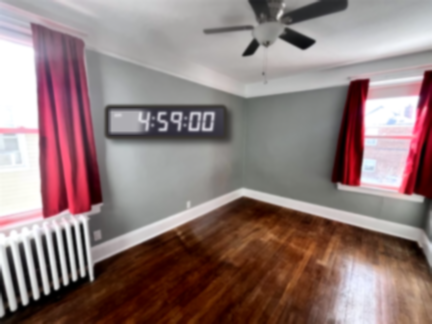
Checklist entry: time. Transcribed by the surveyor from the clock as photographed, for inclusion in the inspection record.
4:59:00
